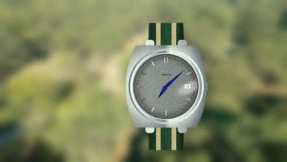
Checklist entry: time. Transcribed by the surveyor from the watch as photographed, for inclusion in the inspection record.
7:08
